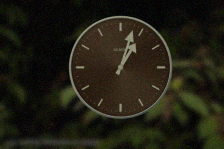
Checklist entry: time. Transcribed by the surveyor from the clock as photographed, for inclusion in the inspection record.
1:03
